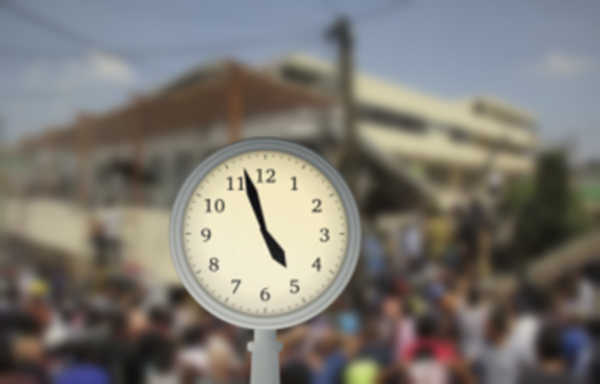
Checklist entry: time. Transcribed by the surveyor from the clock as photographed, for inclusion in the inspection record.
4:57
